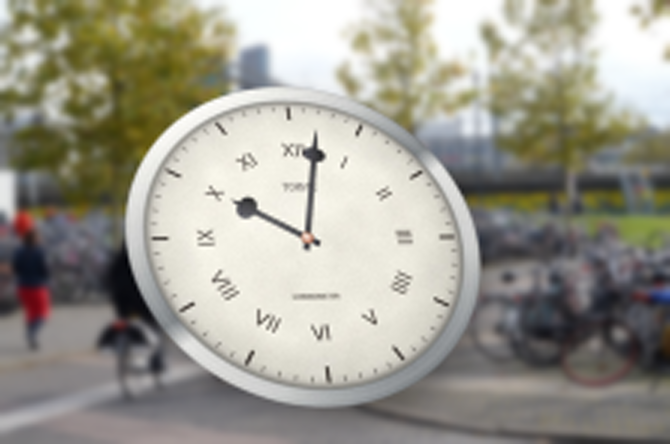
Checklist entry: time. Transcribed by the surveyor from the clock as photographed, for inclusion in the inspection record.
10:02
